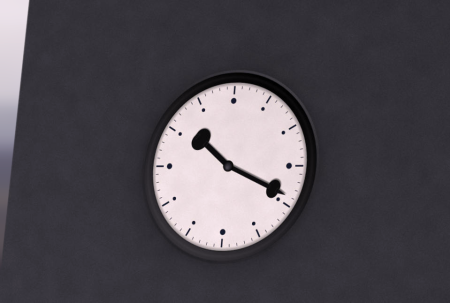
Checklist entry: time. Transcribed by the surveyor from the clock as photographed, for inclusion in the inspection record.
10:19
